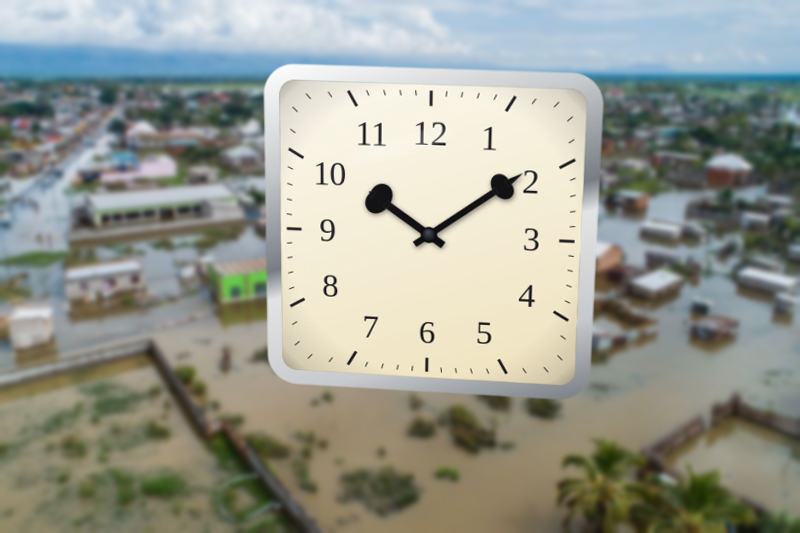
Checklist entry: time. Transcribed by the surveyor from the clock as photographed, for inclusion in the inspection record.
10:09
